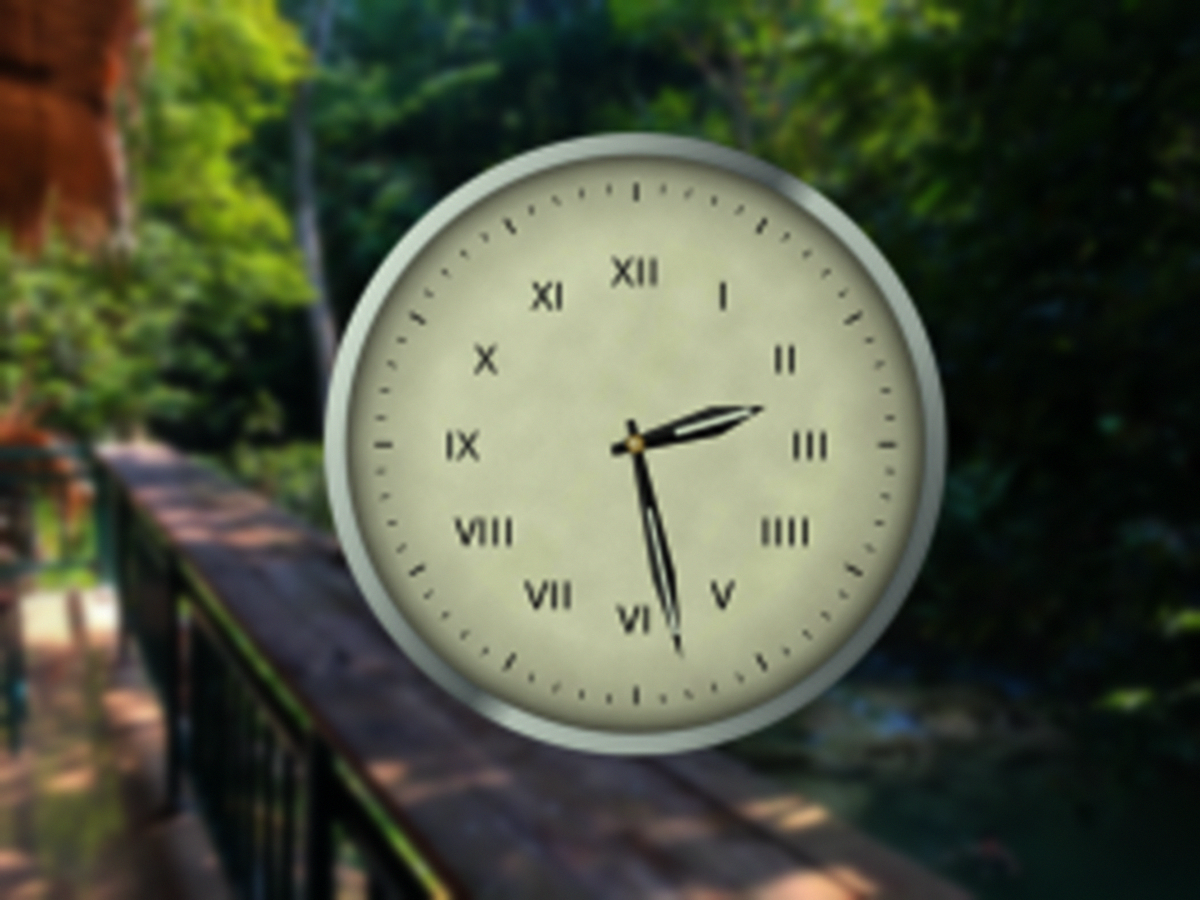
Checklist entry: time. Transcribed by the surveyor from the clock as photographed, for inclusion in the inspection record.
2:28
